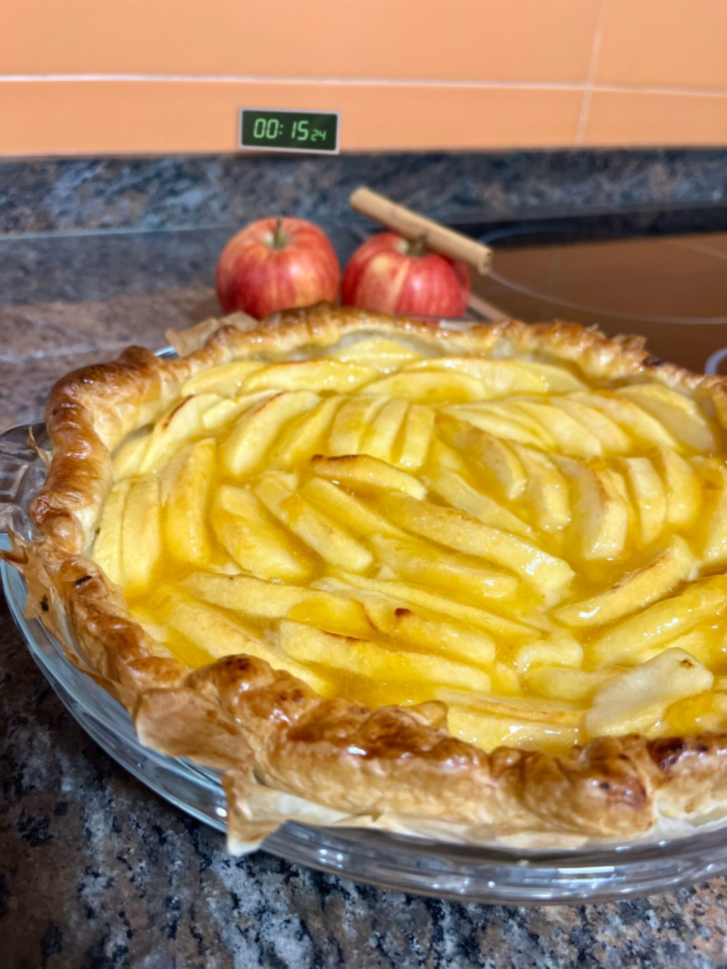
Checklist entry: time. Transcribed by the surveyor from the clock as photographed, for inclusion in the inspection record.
0:15
